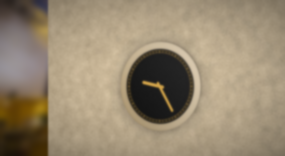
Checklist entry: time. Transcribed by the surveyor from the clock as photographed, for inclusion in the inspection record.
9:25
